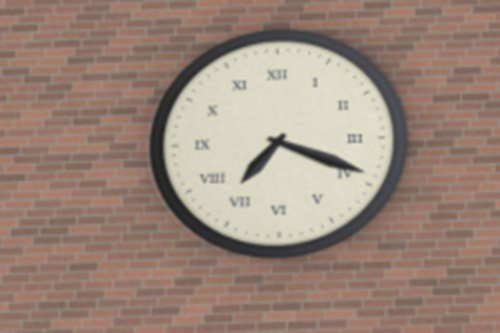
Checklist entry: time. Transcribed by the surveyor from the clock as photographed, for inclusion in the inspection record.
7:19
